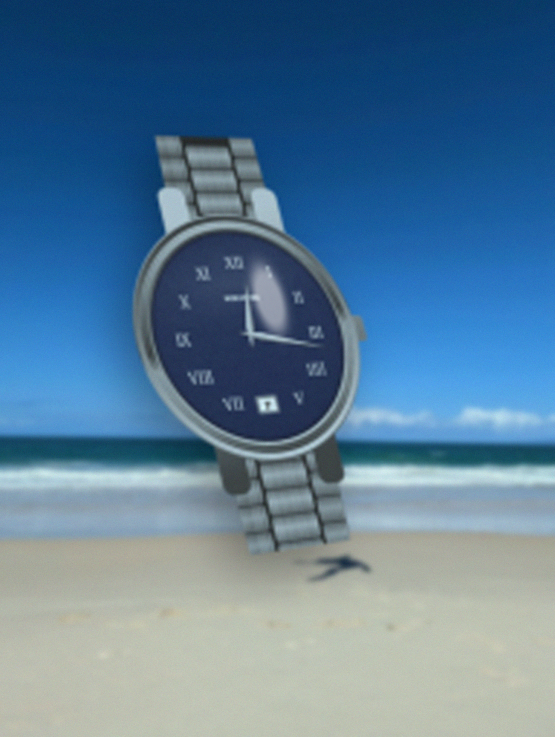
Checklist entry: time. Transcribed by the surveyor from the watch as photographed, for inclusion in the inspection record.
12:17
